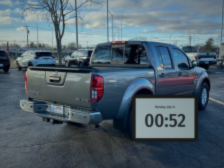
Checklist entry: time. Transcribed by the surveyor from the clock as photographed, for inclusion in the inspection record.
0:52
